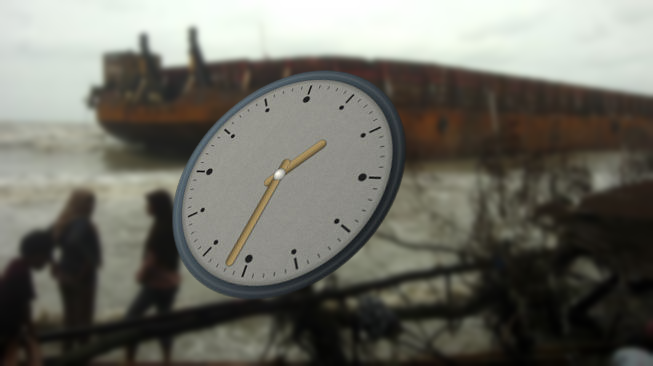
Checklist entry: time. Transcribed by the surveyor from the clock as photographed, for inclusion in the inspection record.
1:32
